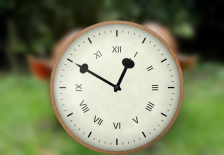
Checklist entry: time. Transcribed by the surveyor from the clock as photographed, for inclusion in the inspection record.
12:50
